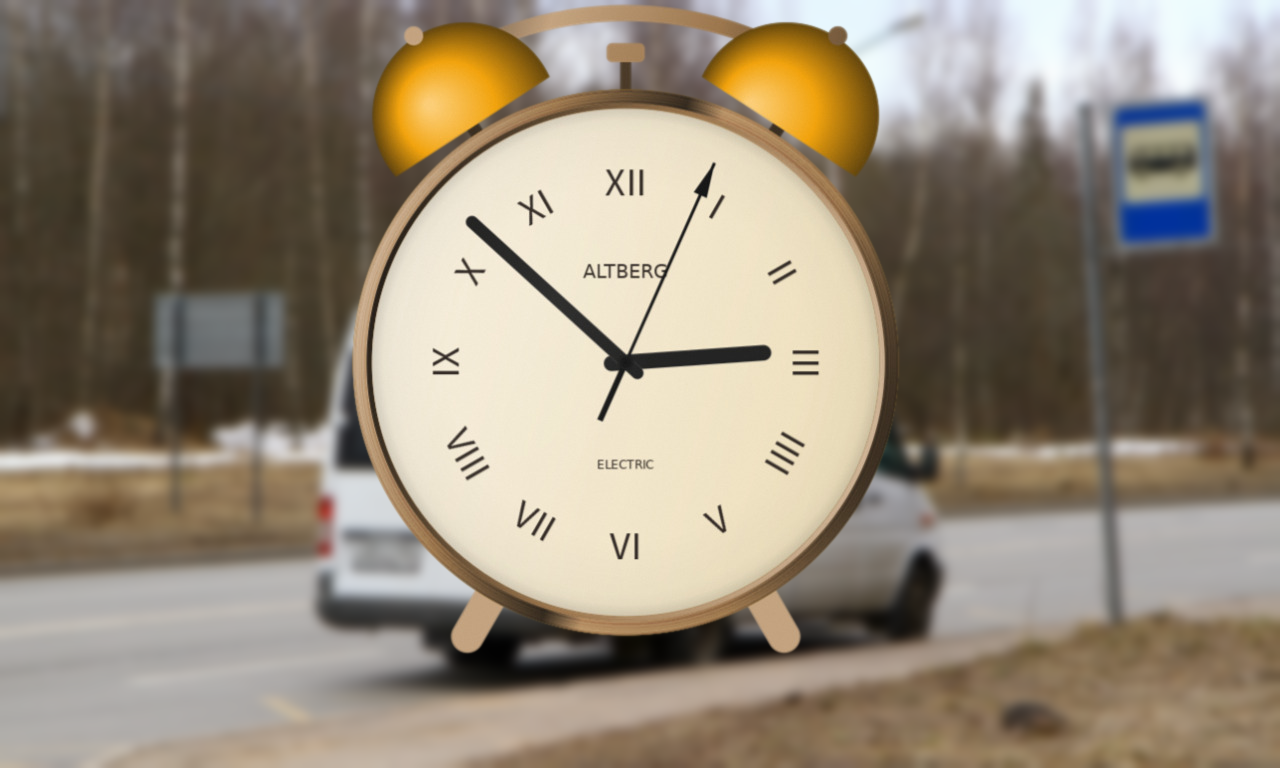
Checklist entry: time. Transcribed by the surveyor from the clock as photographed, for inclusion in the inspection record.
2:52:04
